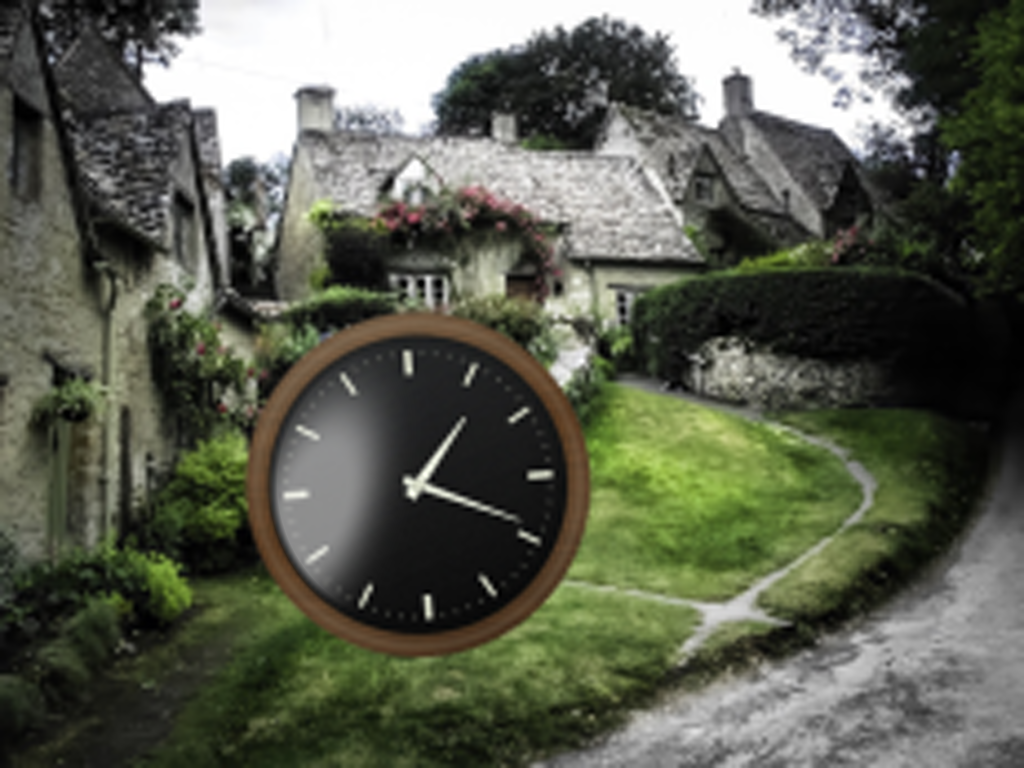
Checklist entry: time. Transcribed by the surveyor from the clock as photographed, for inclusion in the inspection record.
1:19
